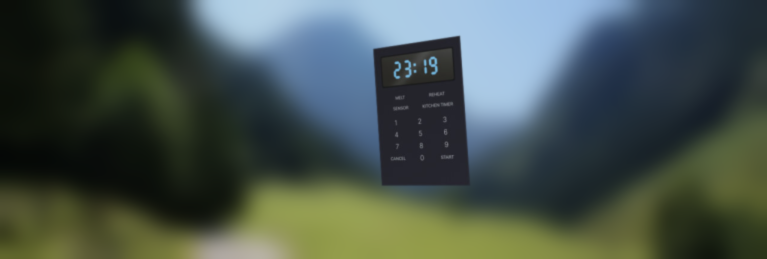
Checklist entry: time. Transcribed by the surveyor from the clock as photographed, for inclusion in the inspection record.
23:19
